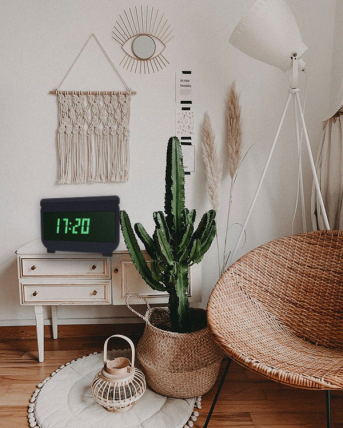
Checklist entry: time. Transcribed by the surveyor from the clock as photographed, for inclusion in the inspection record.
17:20
